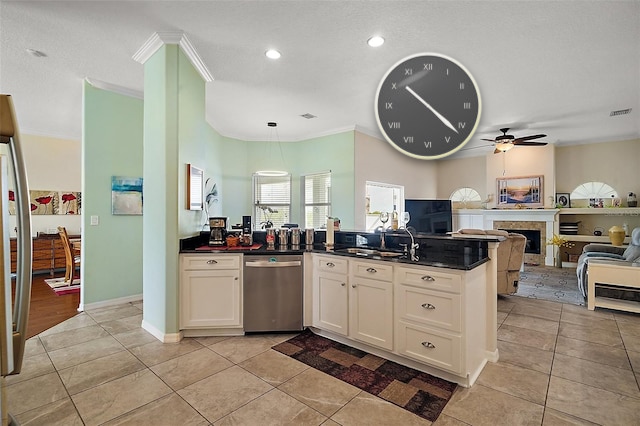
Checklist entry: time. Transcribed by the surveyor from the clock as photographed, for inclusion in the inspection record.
10:22
